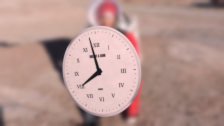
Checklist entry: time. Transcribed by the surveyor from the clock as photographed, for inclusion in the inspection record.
7:58
